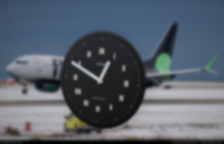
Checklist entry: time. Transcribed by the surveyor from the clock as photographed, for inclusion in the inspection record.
12:49
